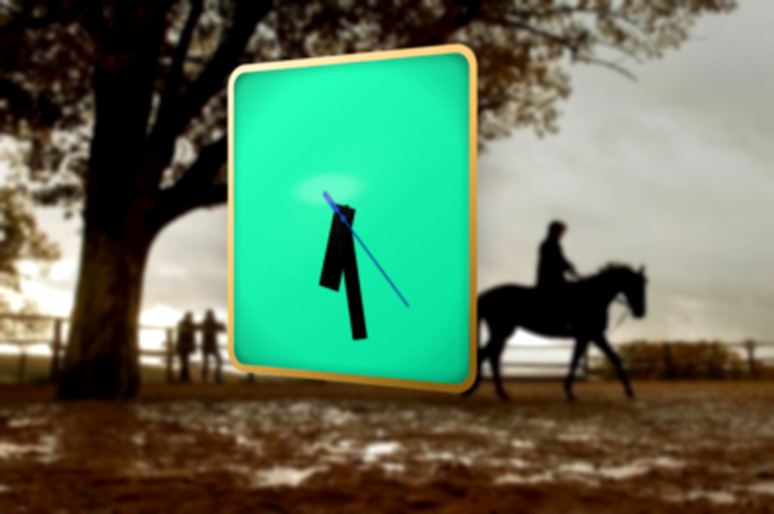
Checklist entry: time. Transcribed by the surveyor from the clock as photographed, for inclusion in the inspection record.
6:28:23
